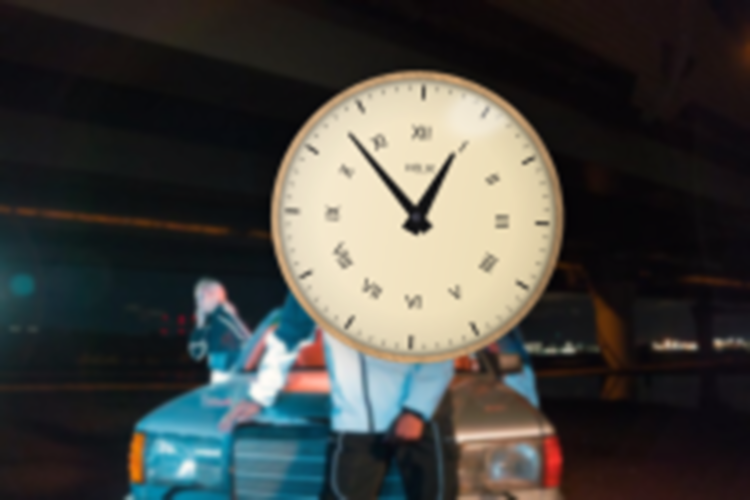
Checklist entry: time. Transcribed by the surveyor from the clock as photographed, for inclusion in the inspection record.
12:53
